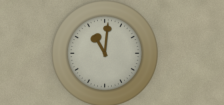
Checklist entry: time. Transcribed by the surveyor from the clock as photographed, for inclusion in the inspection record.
11:01
